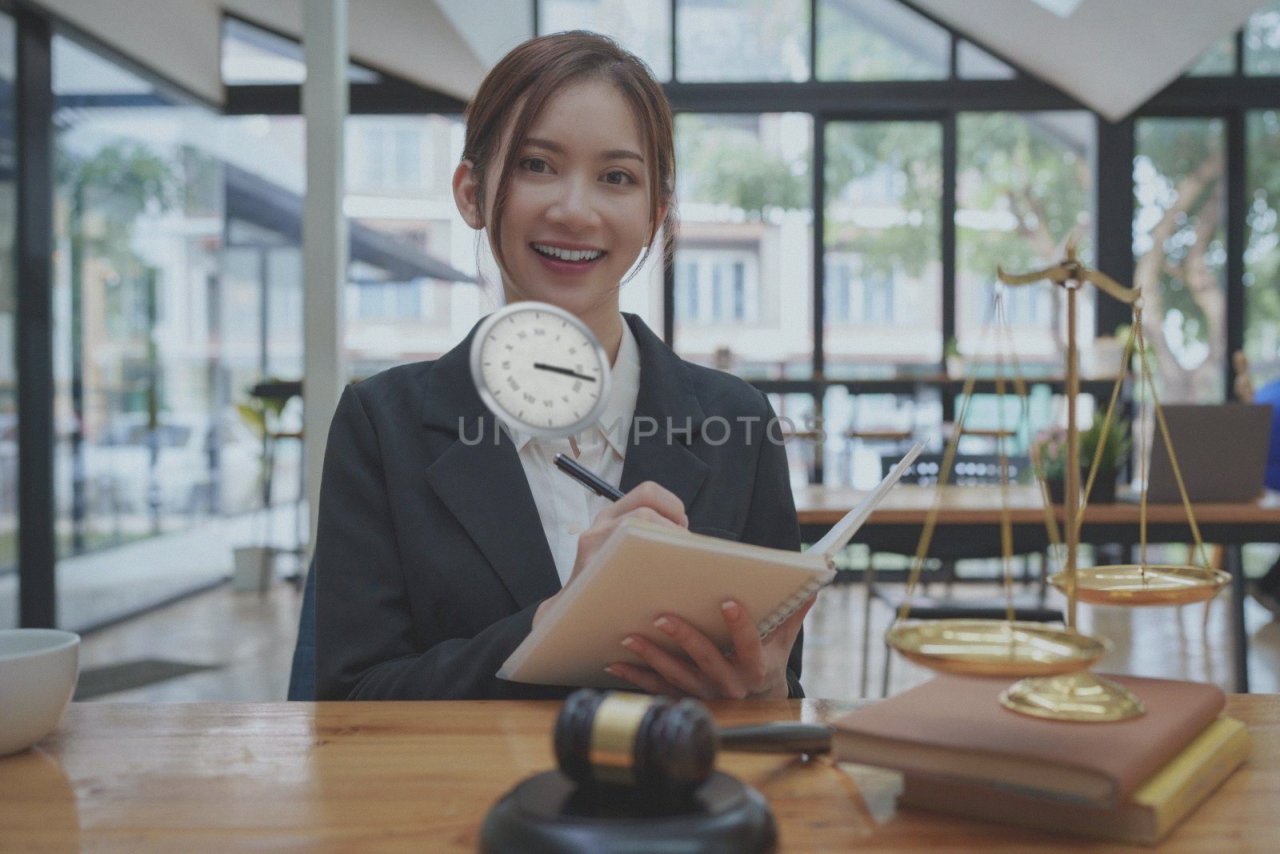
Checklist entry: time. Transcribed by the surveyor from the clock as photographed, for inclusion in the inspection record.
3:17
